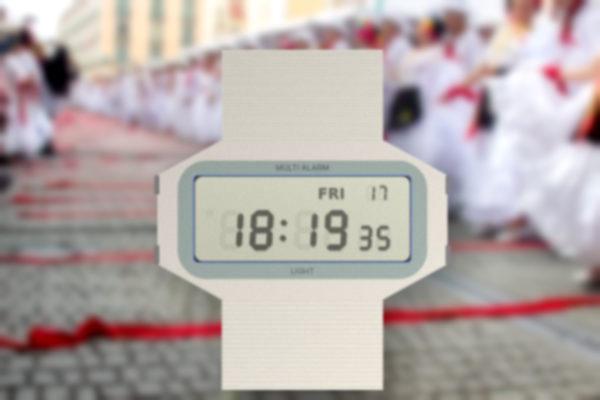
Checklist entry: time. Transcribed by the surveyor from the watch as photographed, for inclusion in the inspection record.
18:19:35
